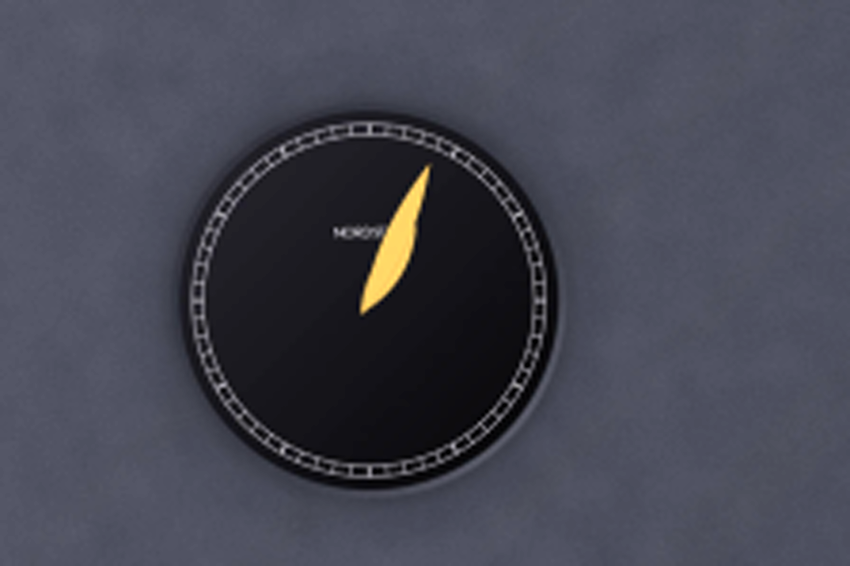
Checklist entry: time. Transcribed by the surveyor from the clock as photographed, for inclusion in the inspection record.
1:04
